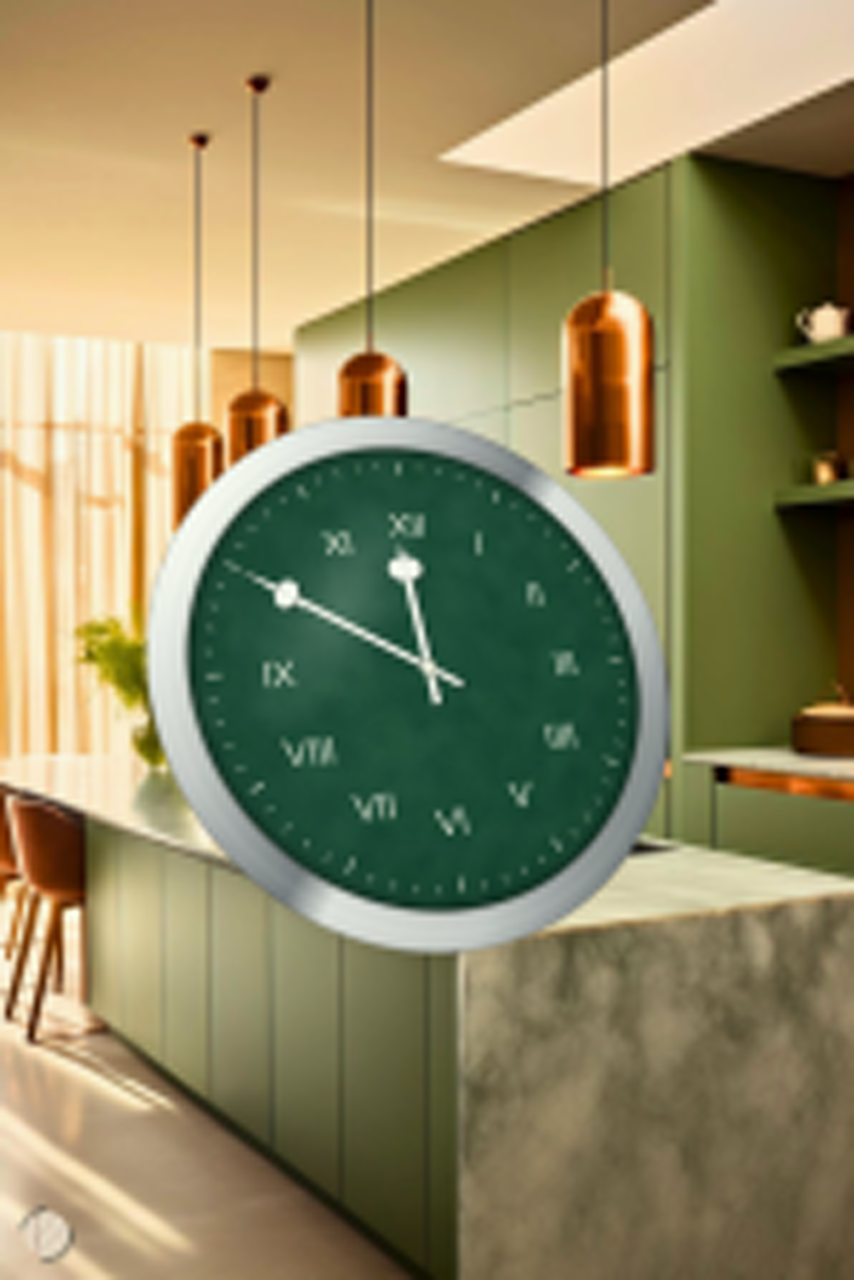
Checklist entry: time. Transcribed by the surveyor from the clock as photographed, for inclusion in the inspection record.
11:50
